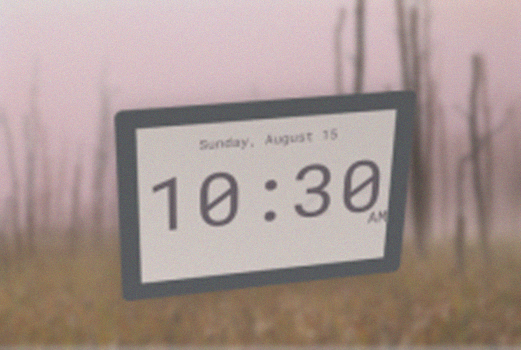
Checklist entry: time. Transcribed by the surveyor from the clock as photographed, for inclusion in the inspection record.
10:30
